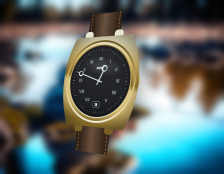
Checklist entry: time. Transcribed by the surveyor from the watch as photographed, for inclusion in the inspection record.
12:48
